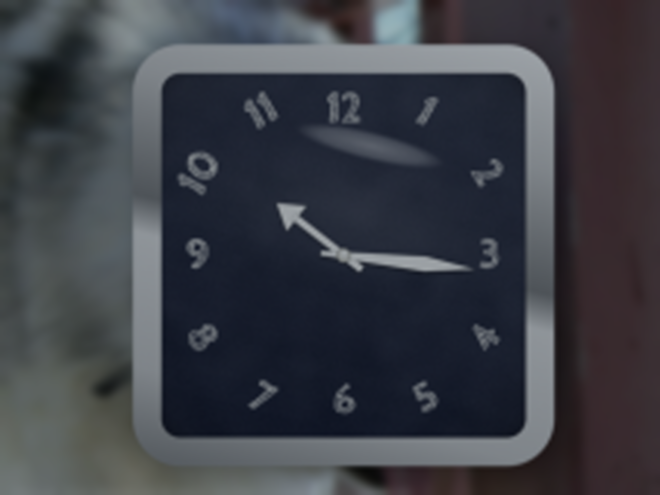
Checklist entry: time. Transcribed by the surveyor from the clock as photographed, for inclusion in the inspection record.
10:16
